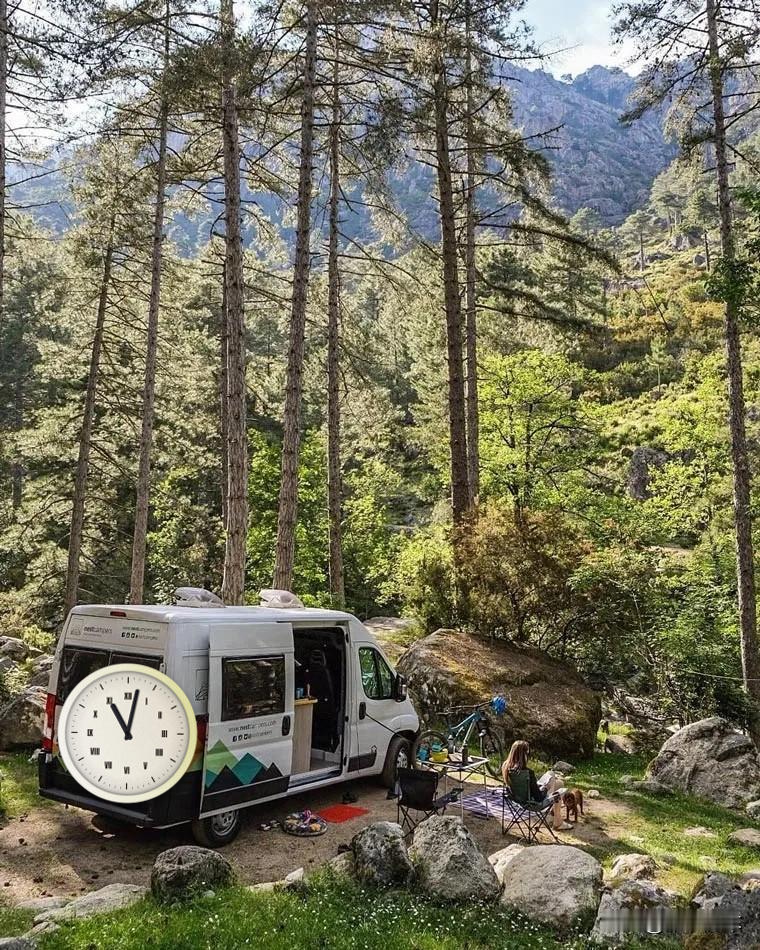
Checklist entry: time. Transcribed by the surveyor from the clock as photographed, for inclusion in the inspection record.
11:02
